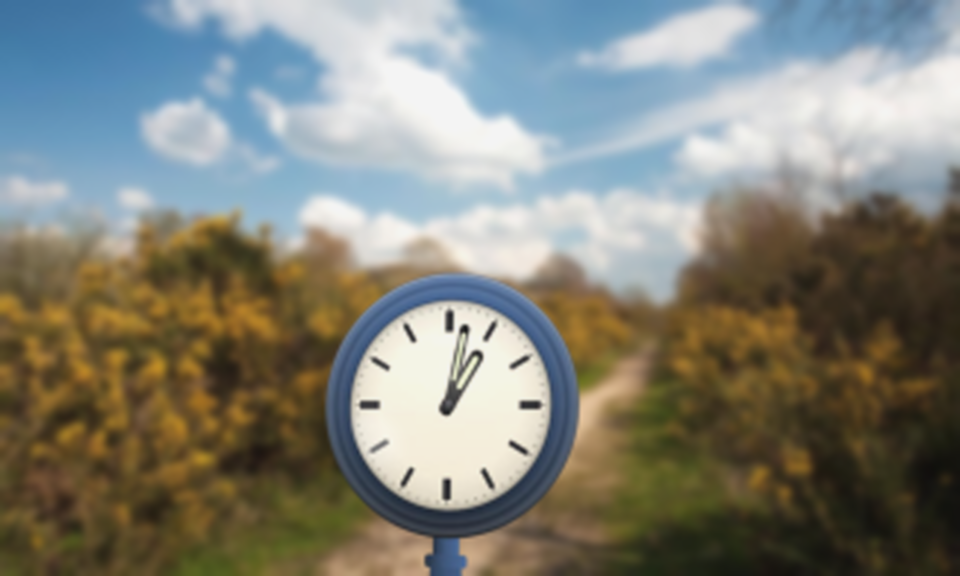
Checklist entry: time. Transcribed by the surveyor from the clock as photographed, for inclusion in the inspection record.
1:02
